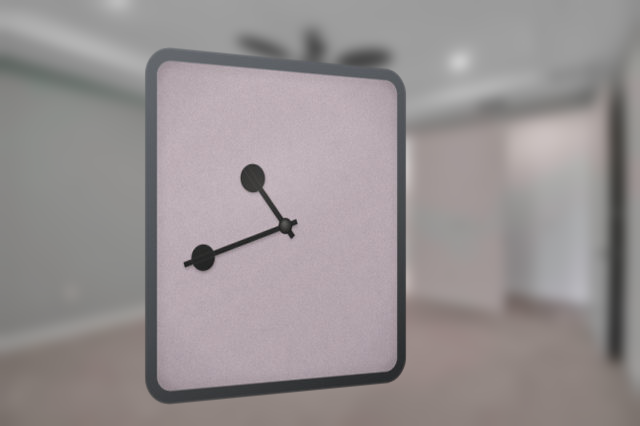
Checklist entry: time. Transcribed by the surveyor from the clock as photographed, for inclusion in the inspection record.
10:42
